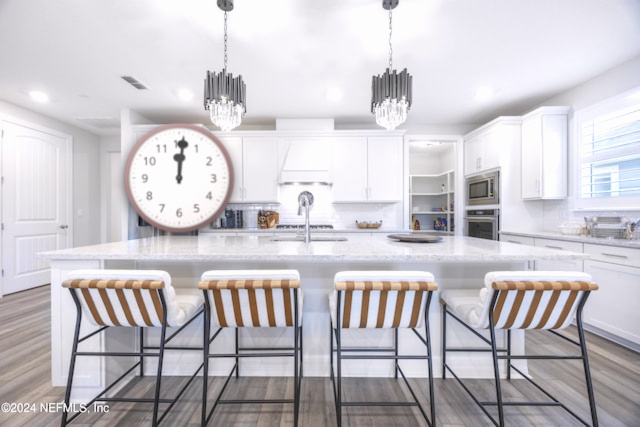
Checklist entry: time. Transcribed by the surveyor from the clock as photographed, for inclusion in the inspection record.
12:01
